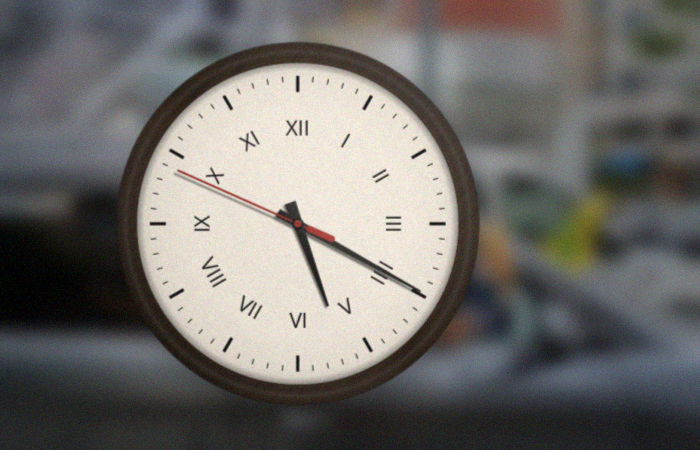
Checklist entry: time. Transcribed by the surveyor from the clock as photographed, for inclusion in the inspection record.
5:19:49
